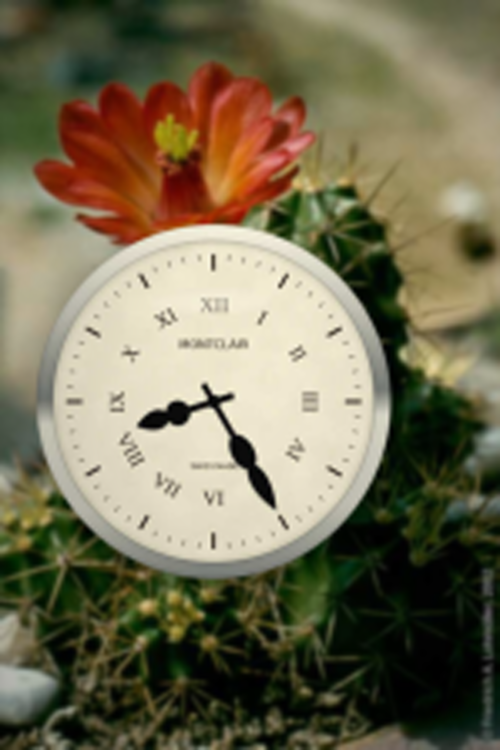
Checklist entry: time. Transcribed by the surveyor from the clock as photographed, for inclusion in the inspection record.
8:25
